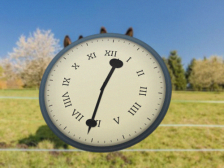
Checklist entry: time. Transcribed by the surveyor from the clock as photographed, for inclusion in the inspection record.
12:31
